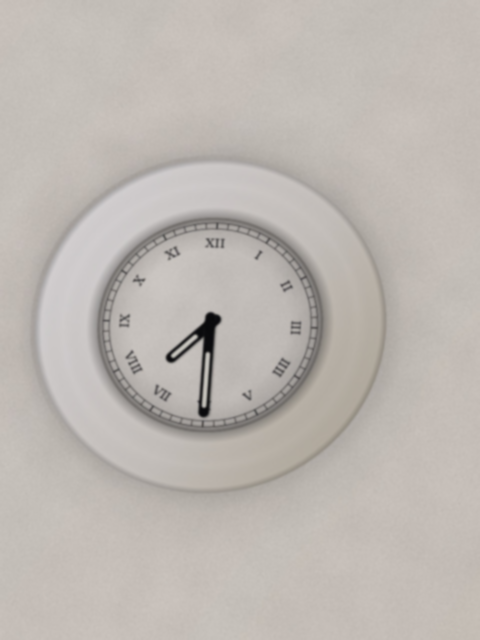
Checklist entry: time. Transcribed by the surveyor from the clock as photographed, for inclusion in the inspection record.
7:30
